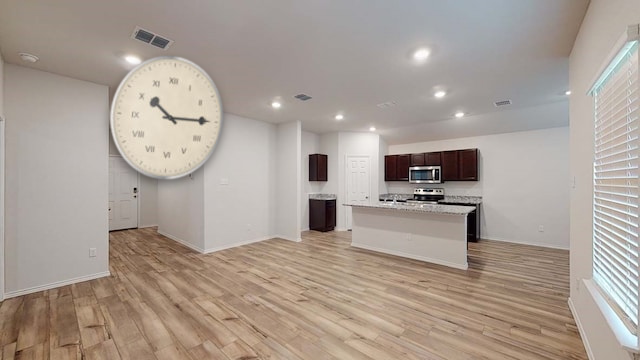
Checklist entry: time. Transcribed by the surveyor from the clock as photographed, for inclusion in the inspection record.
10:15
